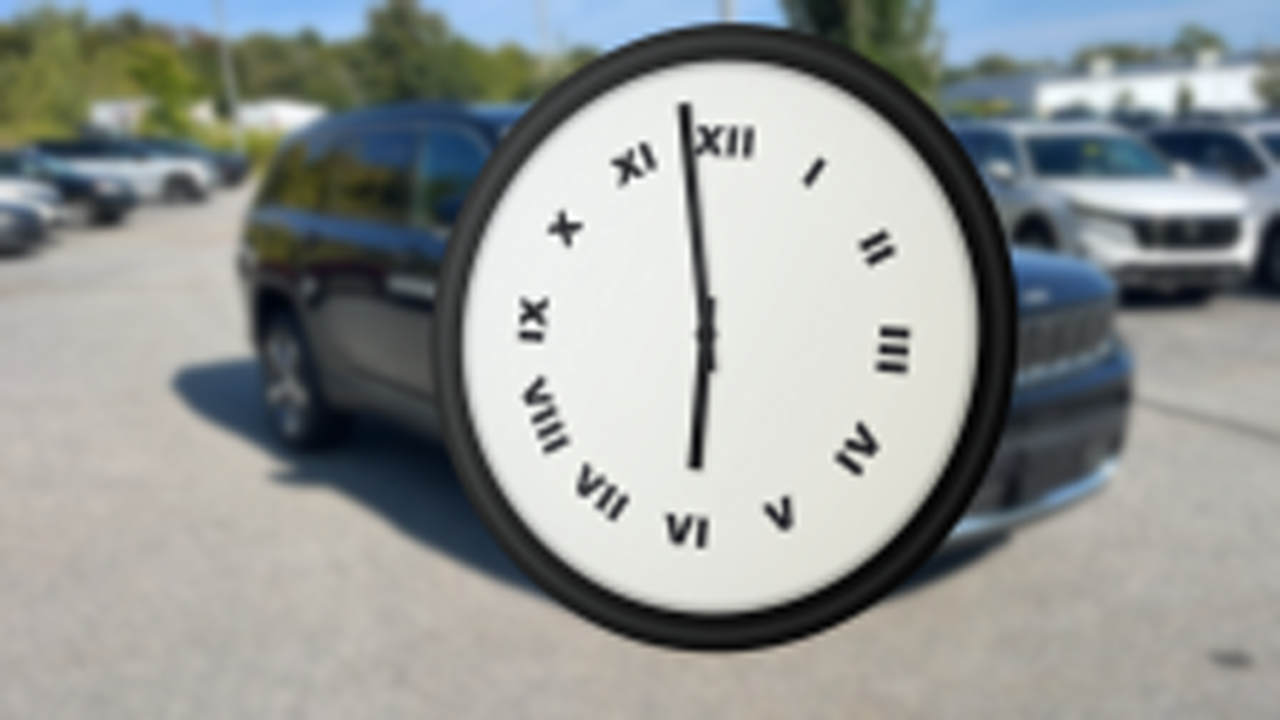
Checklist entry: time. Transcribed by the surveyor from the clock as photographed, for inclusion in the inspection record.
5:58
